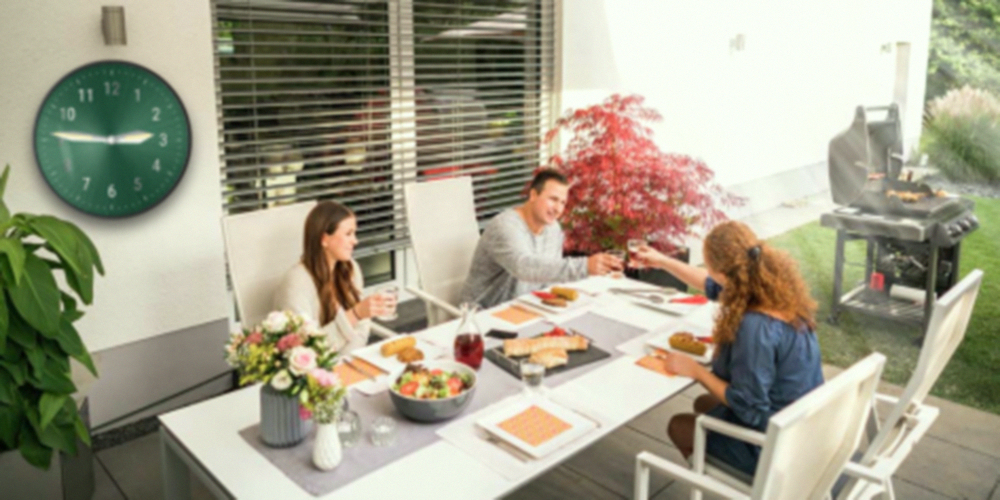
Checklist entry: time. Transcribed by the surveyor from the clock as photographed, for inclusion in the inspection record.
2:46
